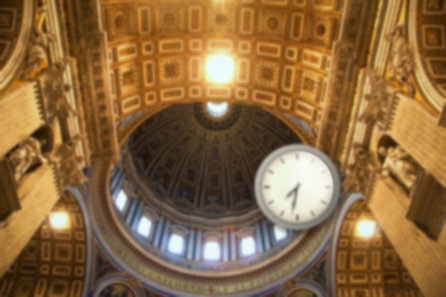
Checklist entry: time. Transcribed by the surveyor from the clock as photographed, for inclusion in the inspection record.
7:32
